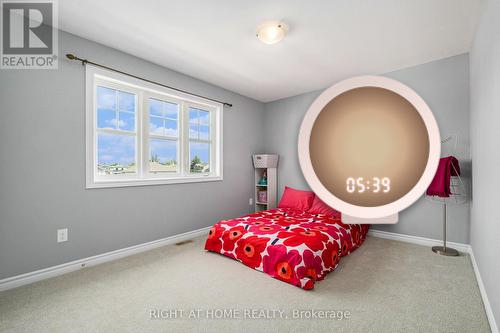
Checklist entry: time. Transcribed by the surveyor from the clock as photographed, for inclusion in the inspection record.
5:39
